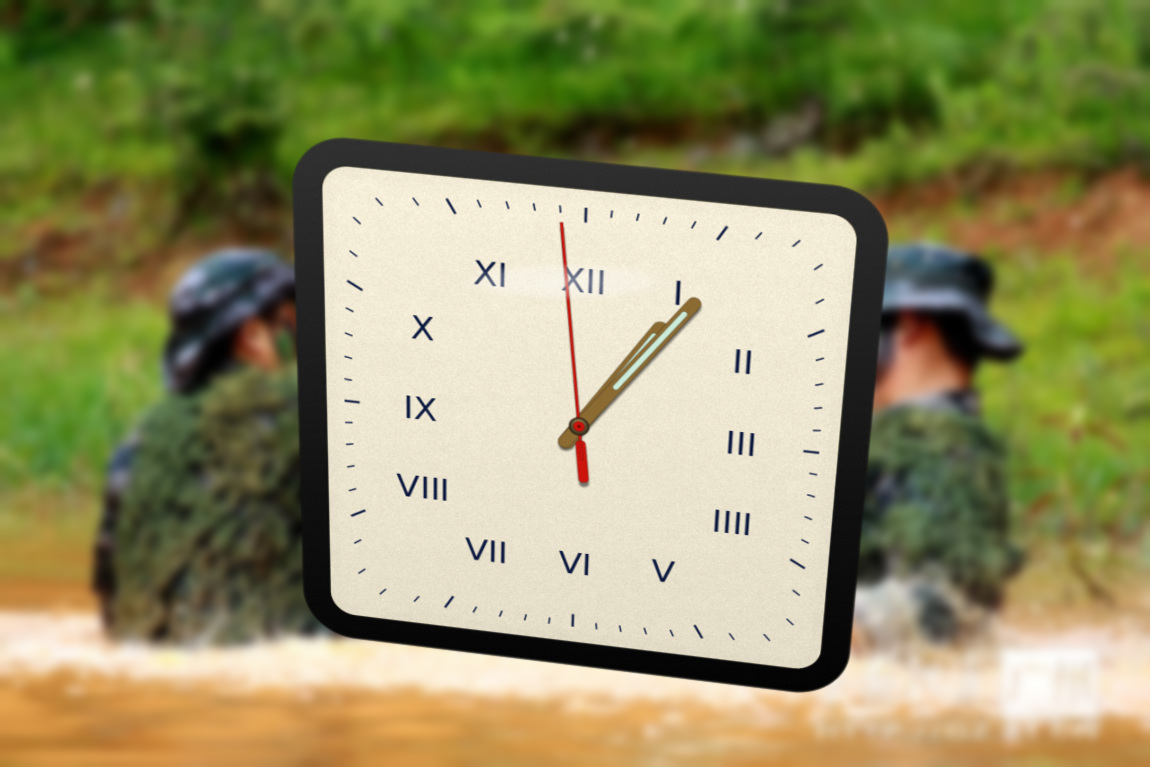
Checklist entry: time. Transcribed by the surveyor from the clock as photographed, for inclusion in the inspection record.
1:05:59
